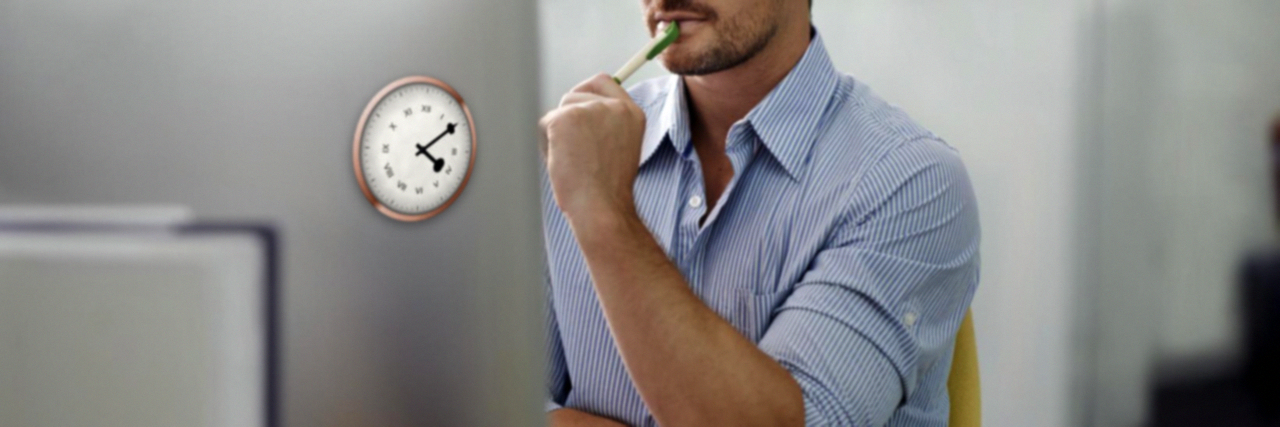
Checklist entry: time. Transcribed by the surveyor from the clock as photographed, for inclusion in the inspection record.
4:09
